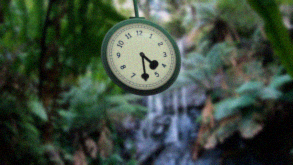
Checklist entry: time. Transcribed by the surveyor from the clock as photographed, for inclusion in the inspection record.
4:30
